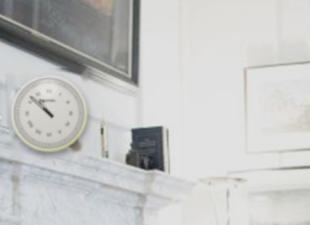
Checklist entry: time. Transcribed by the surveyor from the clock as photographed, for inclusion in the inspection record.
10:52
